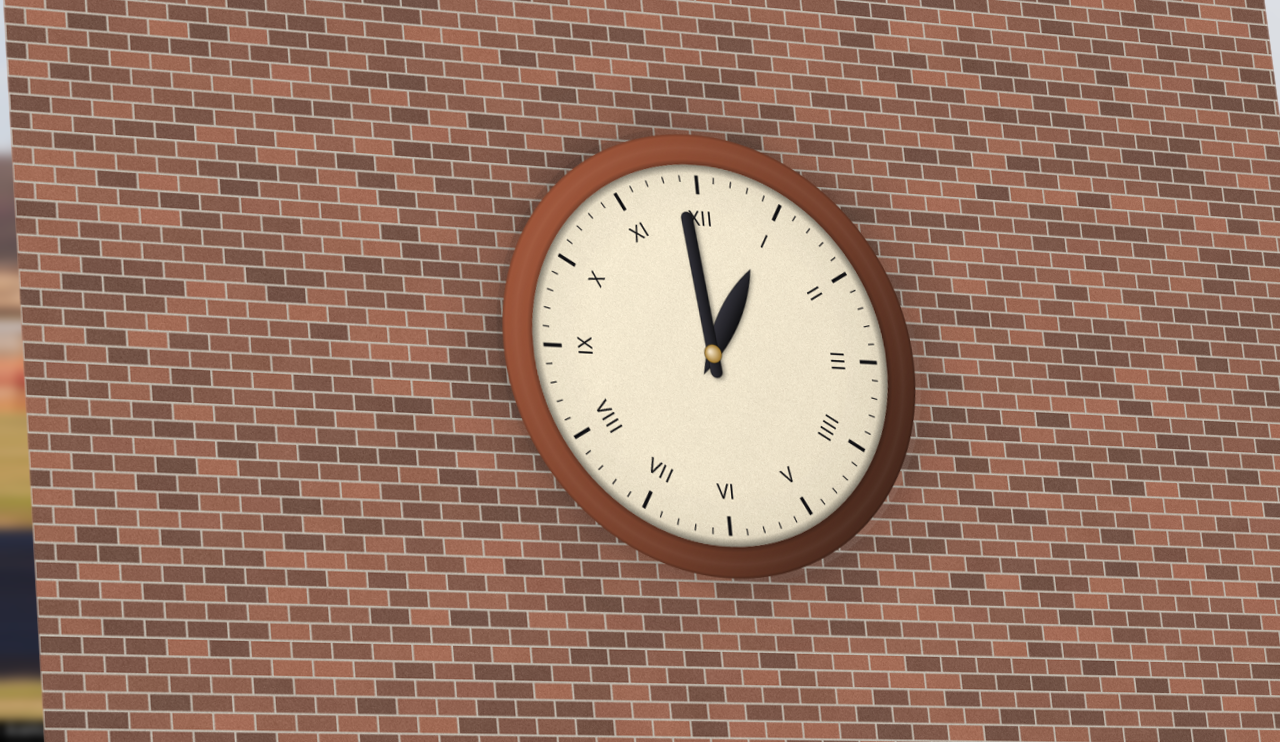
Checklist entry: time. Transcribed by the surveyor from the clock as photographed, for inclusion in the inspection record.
12:59
